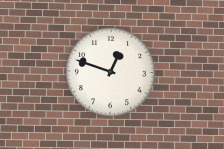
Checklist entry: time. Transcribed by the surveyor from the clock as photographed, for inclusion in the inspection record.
12:48
